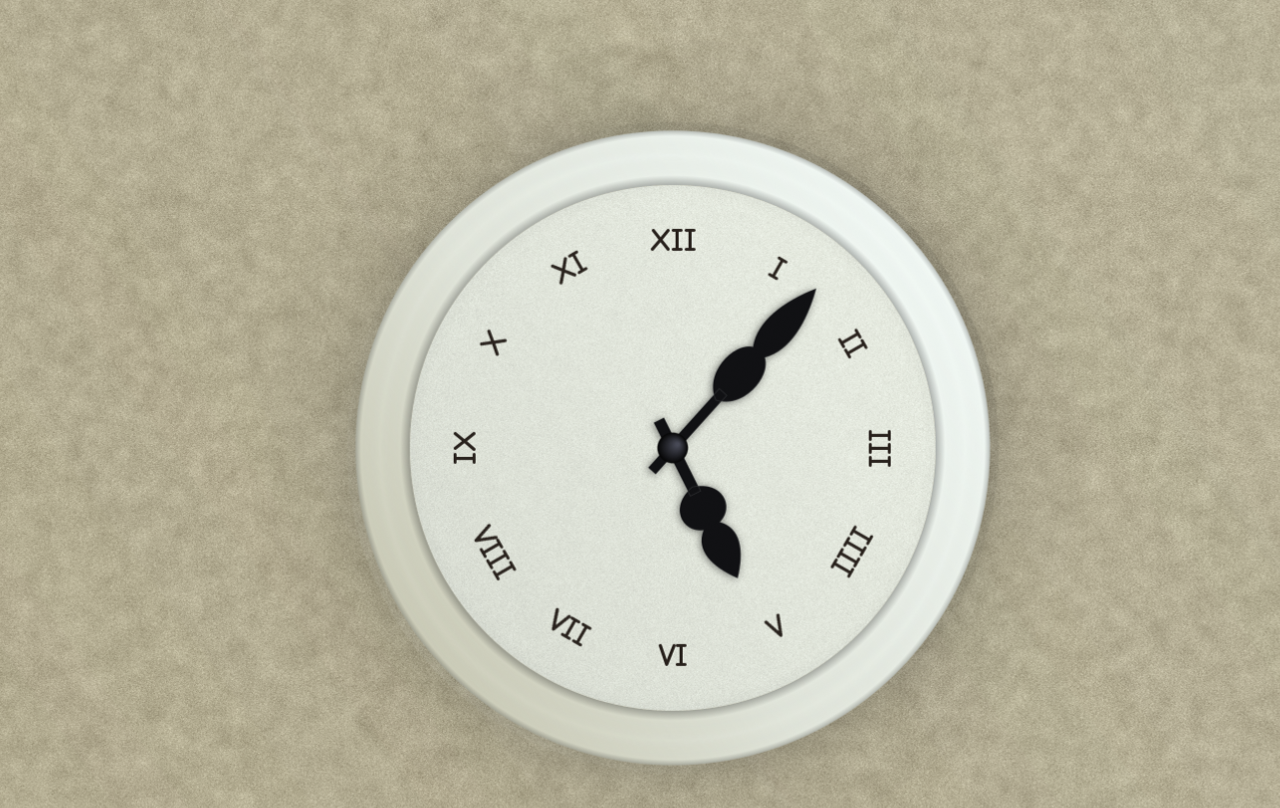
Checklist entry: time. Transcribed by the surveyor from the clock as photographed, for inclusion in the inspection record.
5:07
